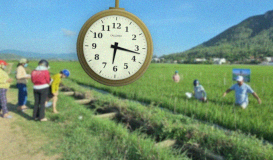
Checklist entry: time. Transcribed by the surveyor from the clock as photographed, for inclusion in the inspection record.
6:17
